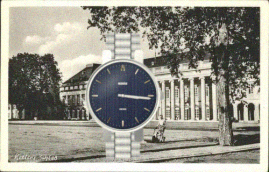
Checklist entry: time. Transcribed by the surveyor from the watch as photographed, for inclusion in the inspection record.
3:16
